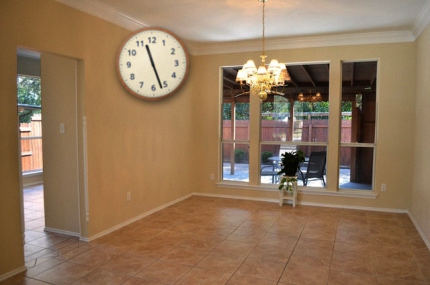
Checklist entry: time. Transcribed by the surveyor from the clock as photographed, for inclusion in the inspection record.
11:27
